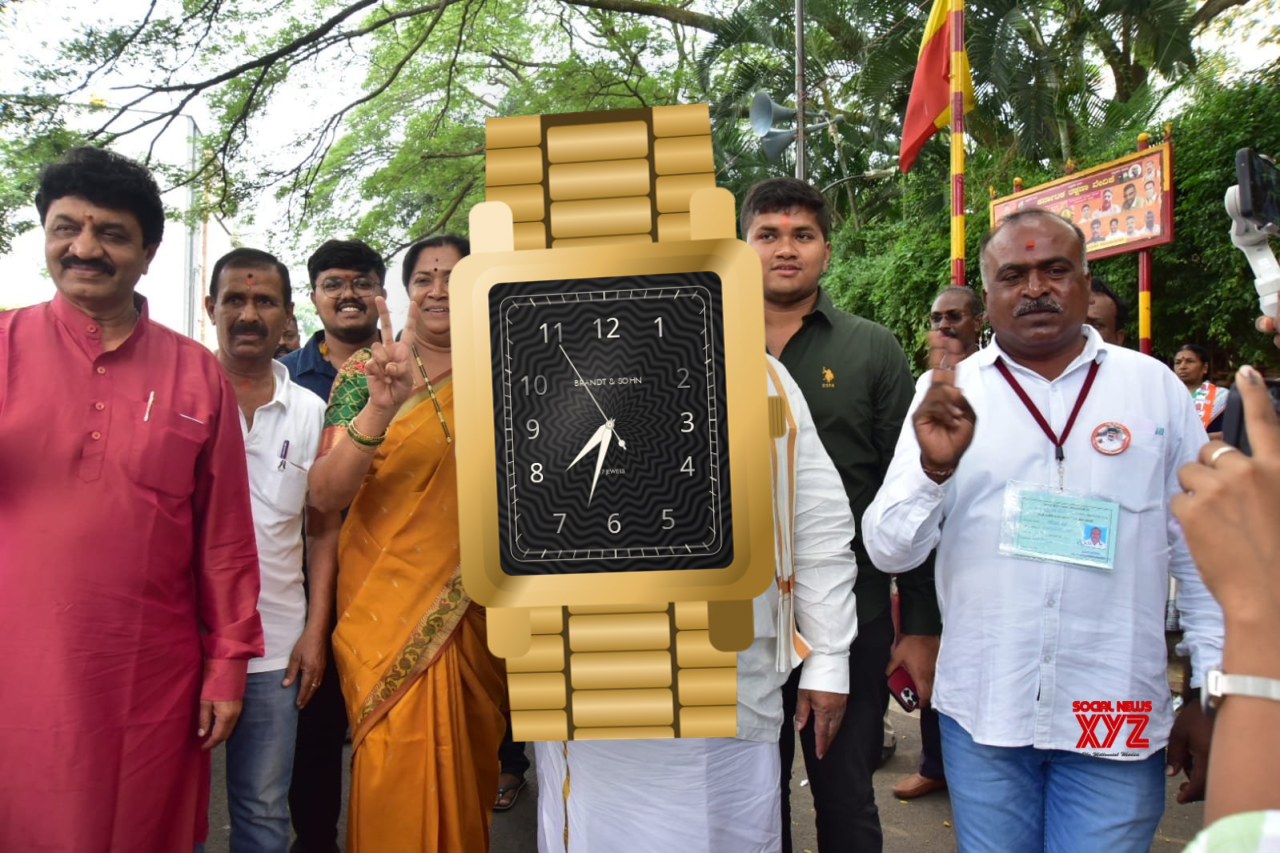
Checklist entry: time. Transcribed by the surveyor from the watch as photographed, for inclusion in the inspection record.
7:32:55
